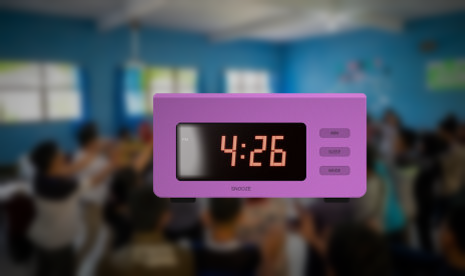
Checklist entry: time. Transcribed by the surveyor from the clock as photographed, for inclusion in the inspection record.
4:26
